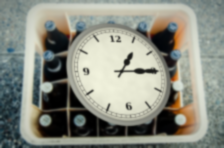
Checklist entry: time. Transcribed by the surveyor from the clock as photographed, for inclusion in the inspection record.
1:15
